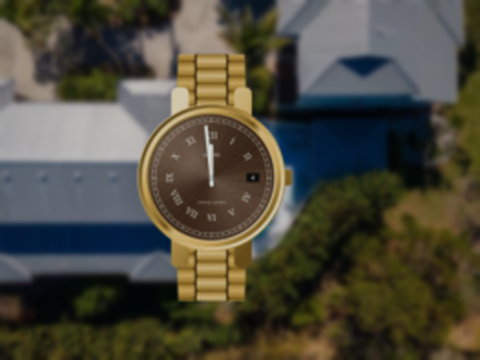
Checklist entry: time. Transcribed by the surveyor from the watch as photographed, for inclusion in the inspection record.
11:59
